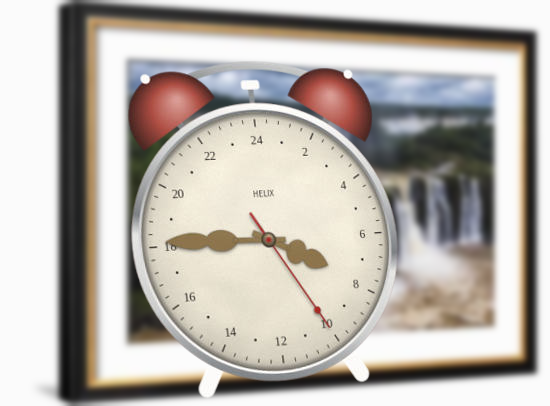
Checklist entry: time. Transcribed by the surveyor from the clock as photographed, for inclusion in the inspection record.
7:45:25
